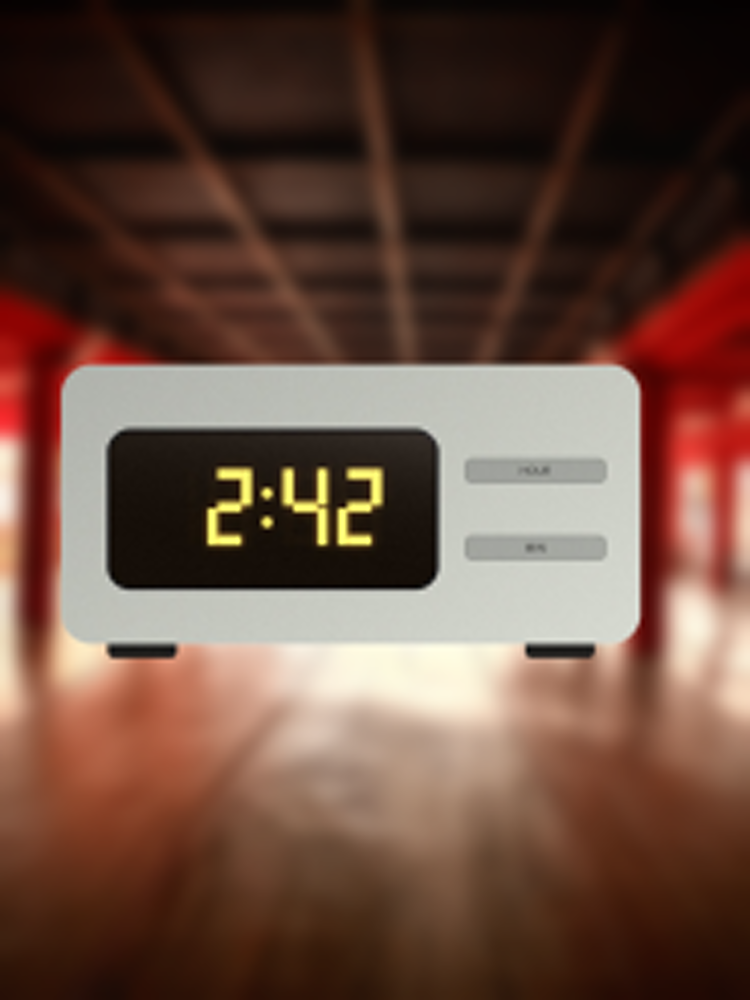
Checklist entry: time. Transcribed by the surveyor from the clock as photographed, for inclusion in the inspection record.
2:42
